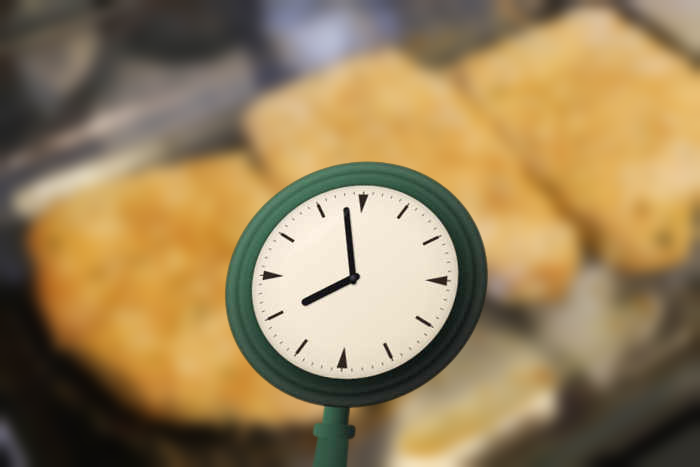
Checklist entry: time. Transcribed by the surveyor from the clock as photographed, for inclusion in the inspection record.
7:58
